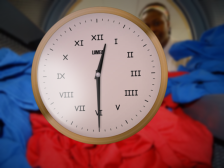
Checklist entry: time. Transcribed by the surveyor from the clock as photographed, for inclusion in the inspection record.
12:30
